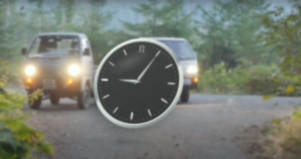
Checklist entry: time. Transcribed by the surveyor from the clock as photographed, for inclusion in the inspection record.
9:05
